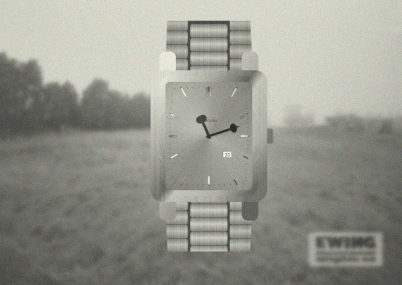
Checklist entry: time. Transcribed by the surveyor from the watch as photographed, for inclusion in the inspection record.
11:12
